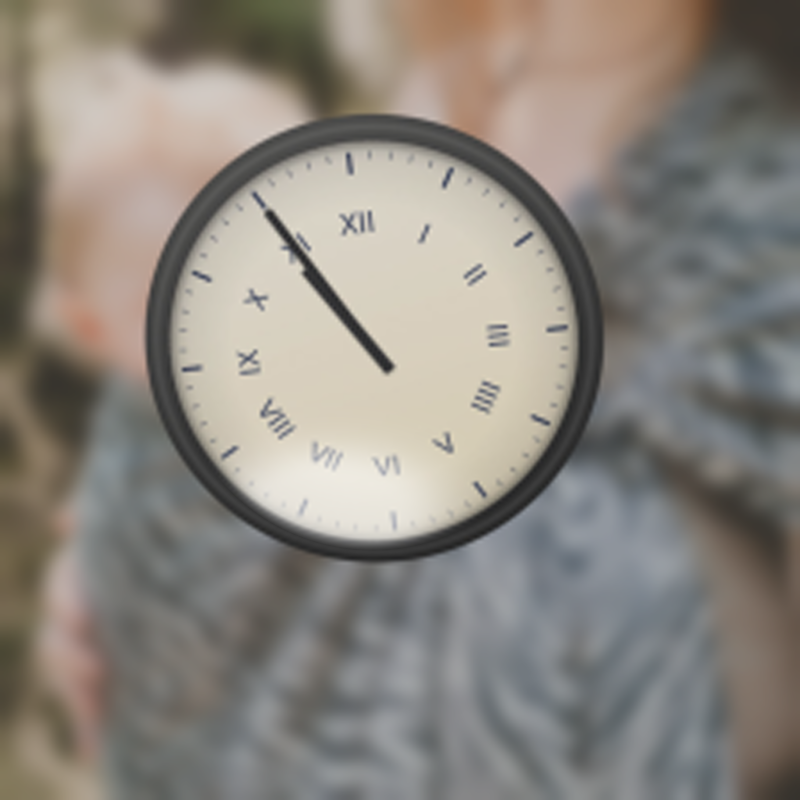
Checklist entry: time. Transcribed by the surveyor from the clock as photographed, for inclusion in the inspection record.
10:55
